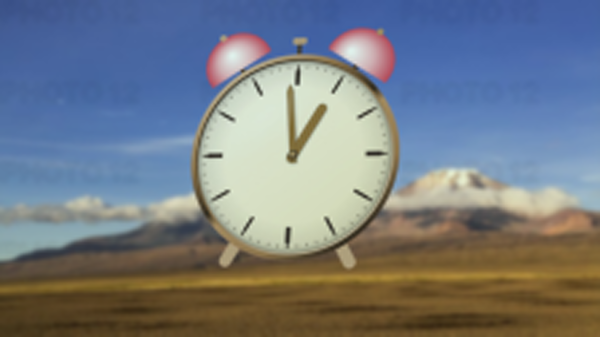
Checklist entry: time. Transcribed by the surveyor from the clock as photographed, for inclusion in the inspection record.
12:59
